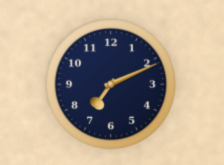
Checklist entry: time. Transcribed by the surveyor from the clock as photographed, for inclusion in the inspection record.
7:11
